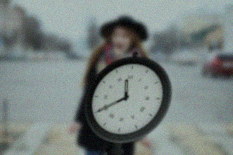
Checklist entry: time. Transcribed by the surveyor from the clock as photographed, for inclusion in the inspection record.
11:40
